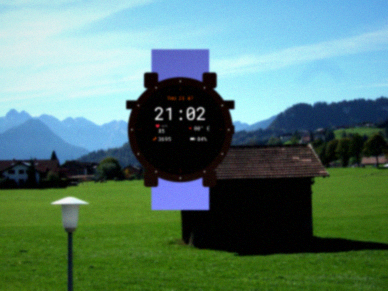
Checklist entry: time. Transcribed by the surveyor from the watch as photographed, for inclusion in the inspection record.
21:02
